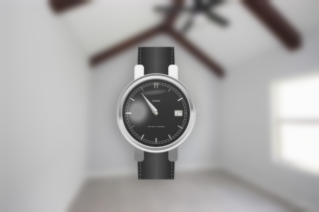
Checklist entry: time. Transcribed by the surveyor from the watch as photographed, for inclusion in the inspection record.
10:54
